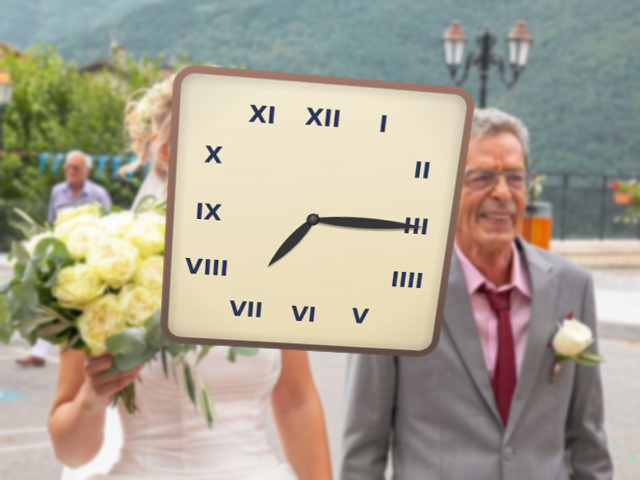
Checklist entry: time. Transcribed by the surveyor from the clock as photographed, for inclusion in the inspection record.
7:15
